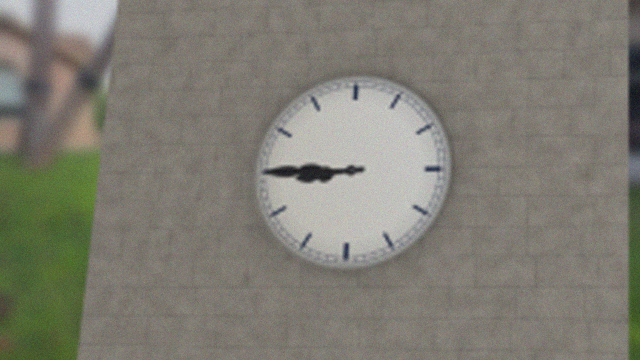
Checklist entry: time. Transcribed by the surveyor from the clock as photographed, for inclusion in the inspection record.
8:45
